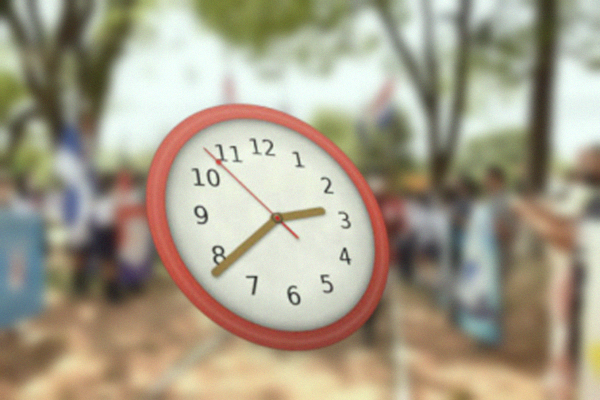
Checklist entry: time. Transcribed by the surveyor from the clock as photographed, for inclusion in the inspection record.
2:38:53
